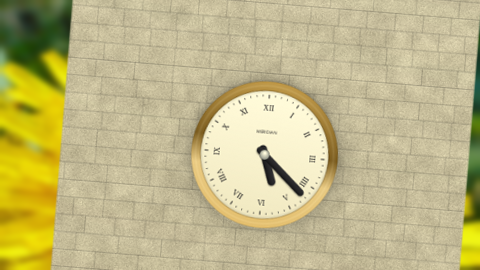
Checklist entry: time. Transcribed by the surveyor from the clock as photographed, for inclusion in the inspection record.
5:22
